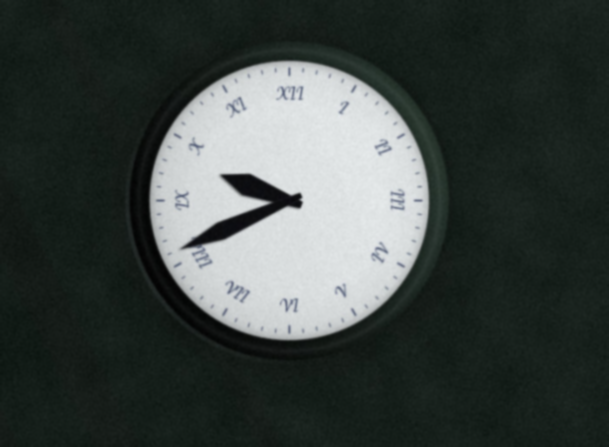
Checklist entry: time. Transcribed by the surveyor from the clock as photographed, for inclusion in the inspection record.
9:41
